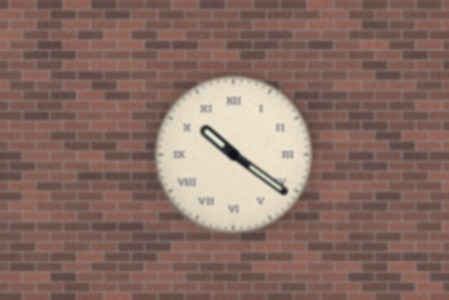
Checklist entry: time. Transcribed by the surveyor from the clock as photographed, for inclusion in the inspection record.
10:21
